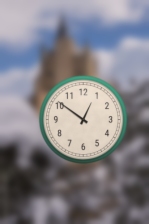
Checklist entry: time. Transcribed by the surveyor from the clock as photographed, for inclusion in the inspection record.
12:51
